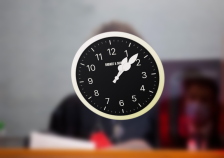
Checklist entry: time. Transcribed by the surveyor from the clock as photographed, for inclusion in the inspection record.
1:08
